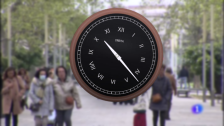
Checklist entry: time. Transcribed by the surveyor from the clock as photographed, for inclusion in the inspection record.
10:22
